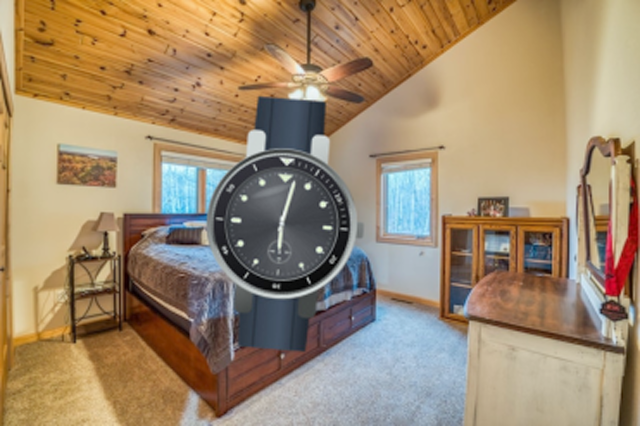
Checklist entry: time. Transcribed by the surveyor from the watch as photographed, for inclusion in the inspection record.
6:02
